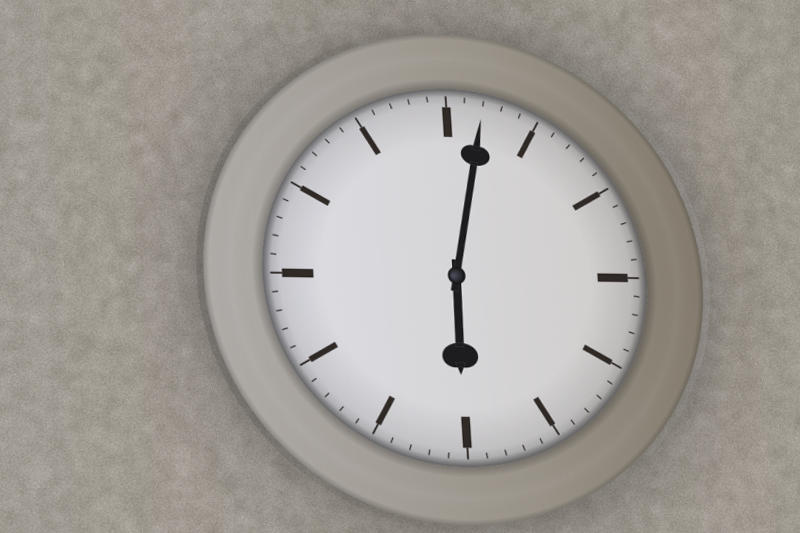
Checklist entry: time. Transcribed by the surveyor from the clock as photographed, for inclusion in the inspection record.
6:02
